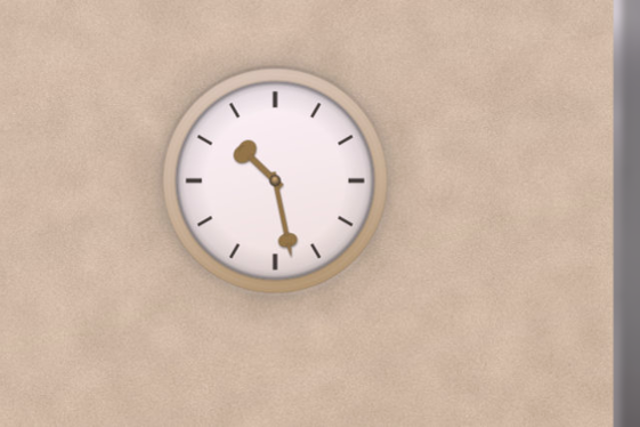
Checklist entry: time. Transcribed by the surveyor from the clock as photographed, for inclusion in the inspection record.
10:28
